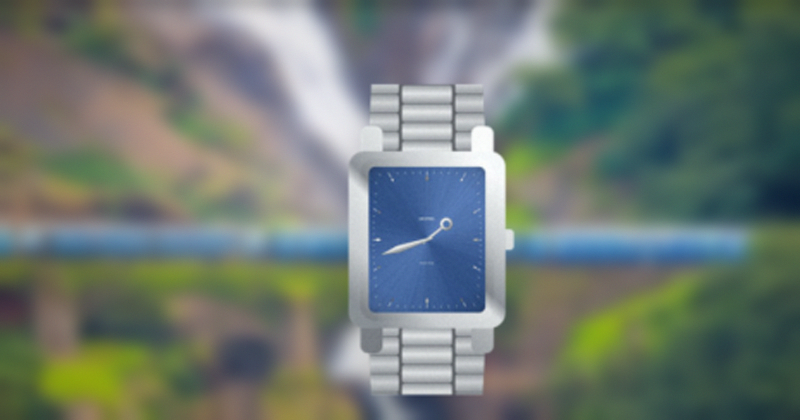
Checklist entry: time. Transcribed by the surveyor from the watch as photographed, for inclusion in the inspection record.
1:42
